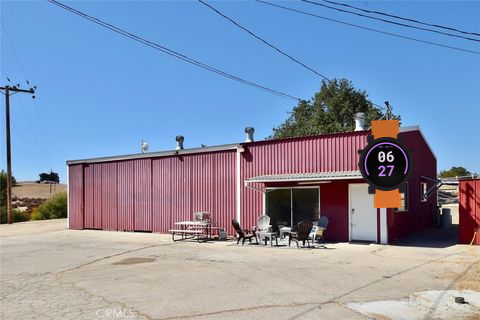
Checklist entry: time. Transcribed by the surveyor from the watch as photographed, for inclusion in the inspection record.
6:27
